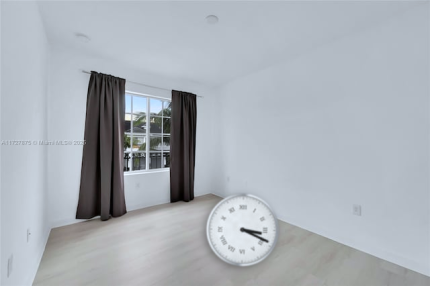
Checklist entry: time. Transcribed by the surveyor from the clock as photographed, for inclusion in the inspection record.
3:19
